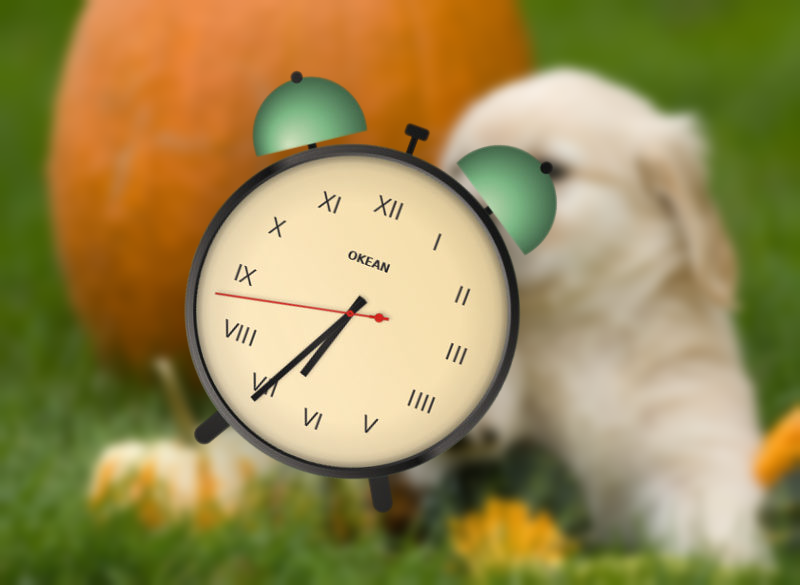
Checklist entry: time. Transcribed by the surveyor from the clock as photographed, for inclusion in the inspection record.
6:34:43
